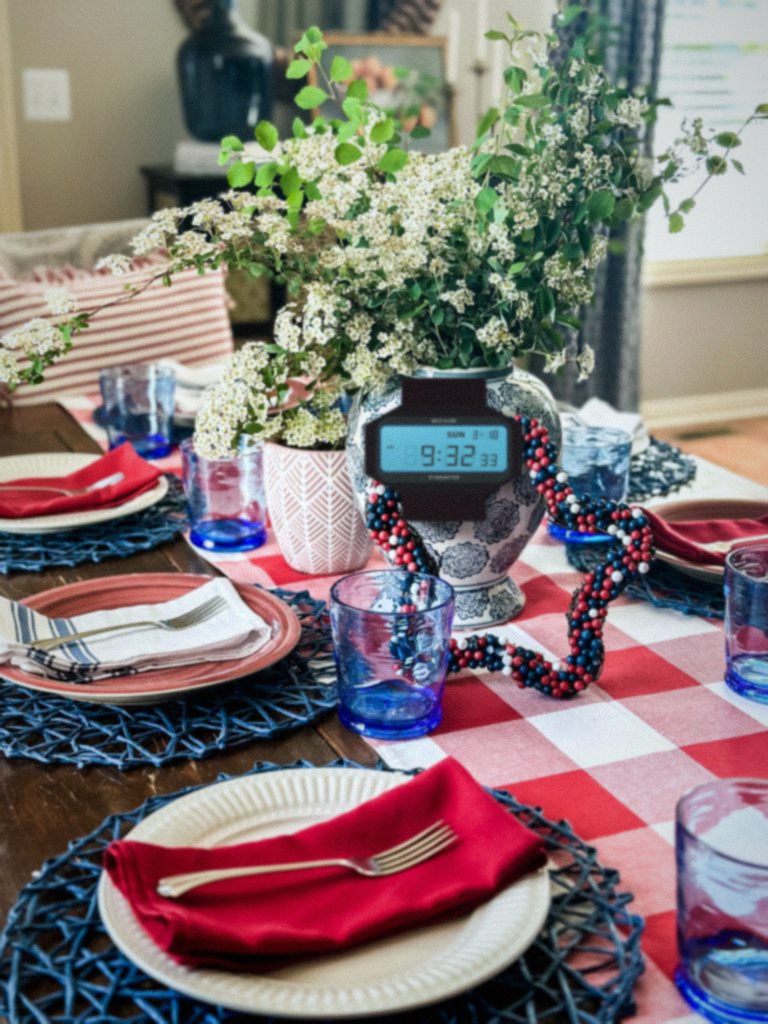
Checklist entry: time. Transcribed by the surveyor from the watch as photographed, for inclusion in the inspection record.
9:32:33
